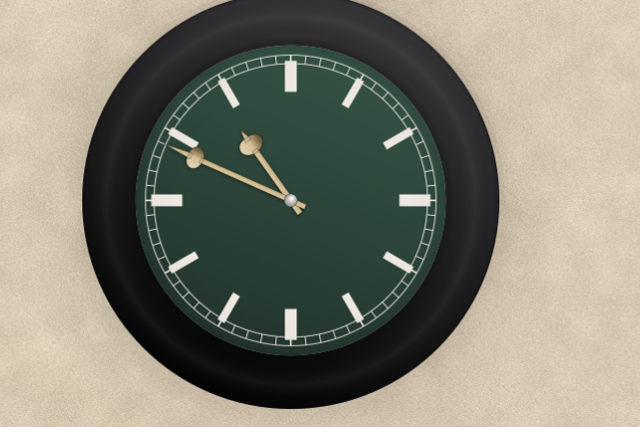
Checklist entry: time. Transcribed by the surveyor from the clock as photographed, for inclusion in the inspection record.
10:49
